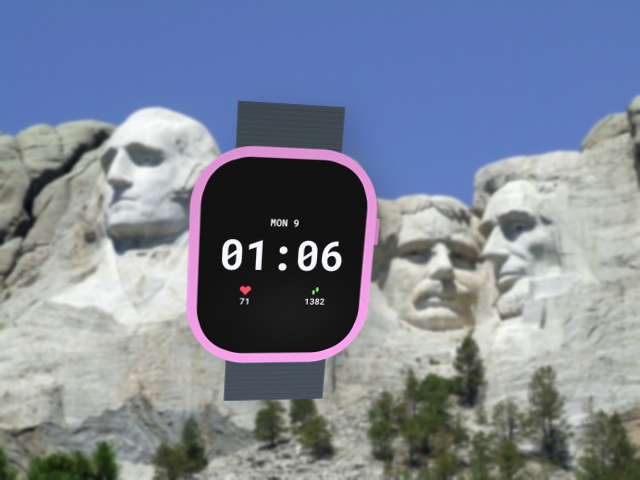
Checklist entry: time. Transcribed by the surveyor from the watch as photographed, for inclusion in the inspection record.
1:06
